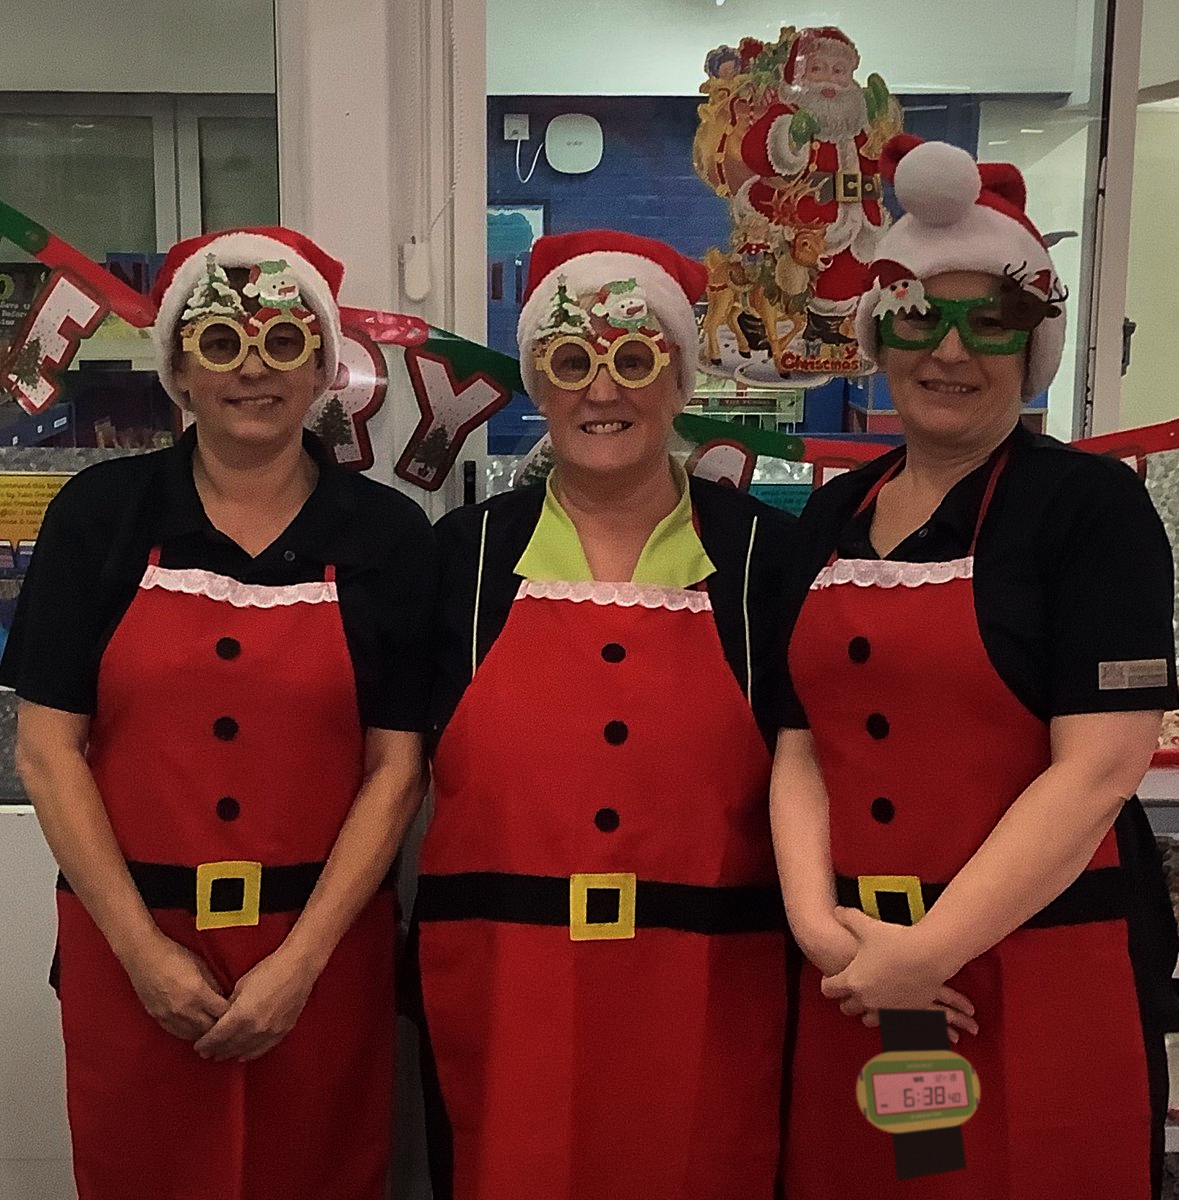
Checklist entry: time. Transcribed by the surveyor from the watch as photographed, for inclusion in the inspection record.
6:38
